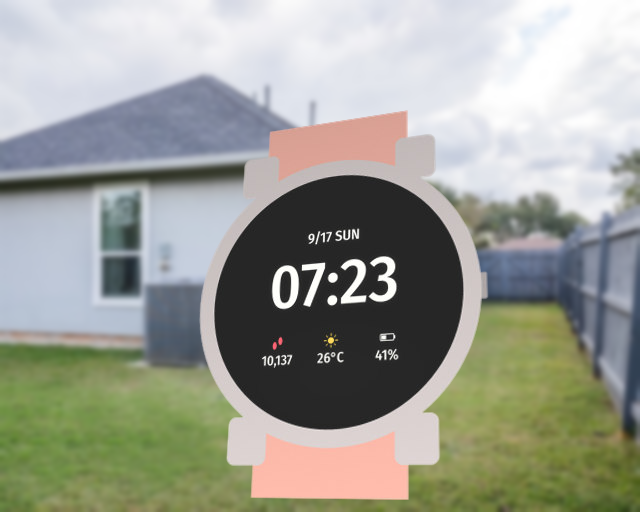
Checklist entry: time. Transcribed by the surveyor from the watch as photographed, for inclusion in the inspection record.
7:23
